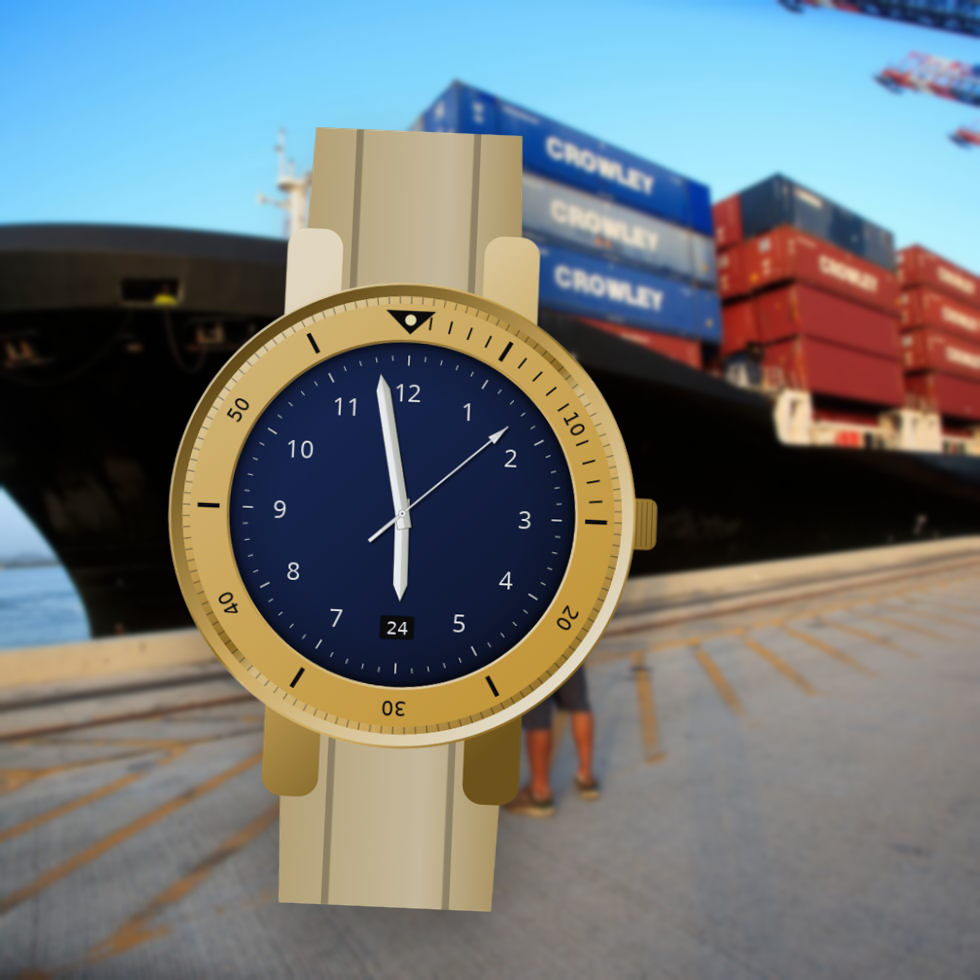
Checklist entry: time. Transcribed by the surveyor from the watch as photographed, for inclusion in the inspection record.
5:58:08
